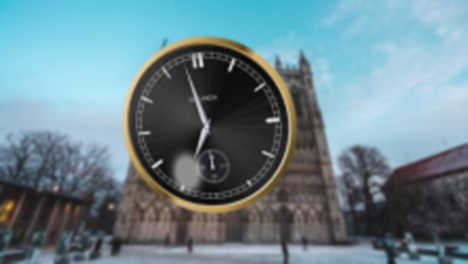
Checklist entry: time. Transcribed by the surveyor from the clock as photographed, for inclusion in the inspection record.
6:58
